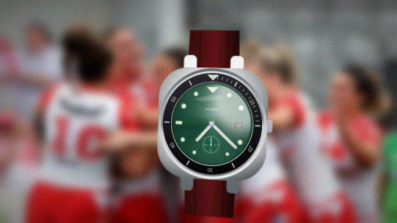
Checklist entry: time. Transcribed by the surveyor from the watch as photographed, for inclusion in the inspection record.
7:22
